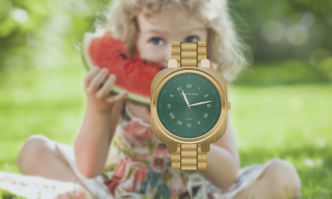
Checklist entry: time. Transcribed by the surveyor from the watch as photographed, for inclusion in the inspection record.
11:13
